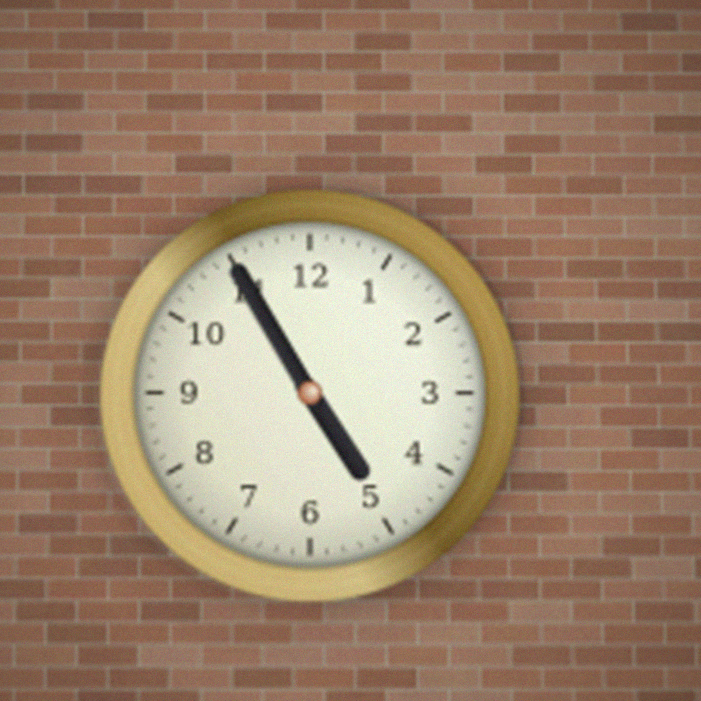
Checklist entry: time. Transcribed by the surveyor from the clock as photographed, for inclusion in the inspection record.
4:55
